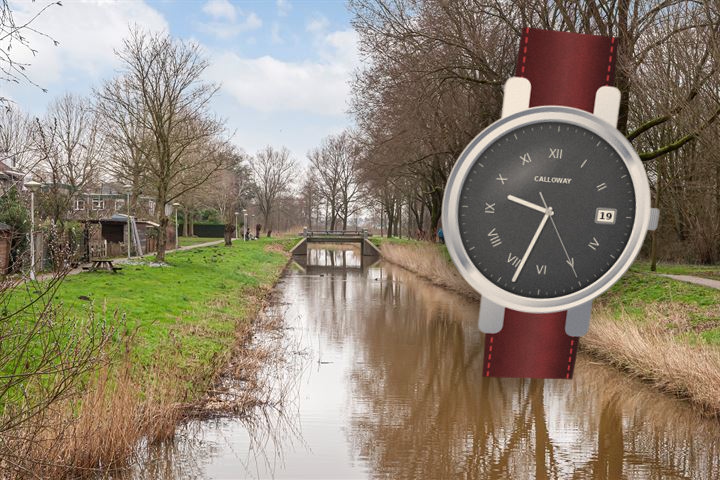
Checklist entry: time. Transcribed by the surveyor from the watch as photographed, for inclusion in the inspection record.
9:33:25
